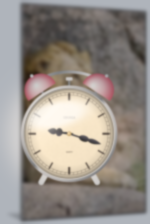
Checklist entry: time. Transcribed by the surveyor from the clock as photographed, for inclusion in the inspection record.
9:18
